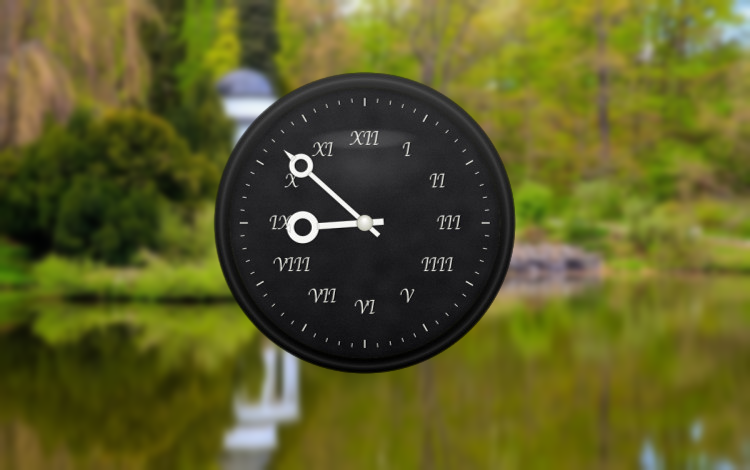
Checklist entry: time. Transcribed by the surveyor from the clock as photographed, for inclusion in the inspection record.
8:52
